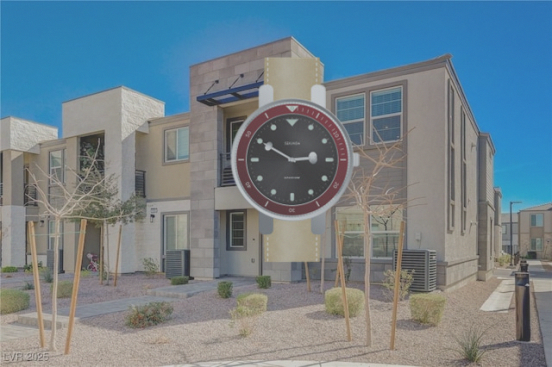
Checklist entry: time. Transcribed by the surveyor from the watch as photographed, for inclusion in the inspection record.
2:50
